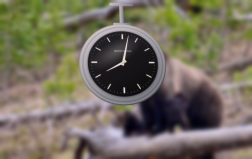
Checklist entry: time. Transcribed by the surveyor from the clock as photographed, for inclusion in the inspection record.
8:02
